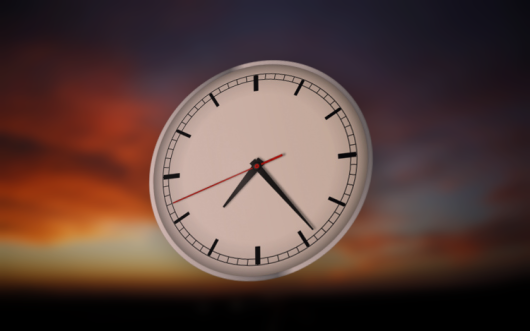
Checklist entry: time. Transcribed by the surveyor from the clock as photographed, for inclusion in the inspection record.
7:23:42
